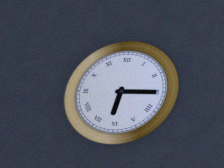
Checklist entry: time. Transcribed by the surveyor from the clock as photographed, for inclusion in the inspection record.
6:15
